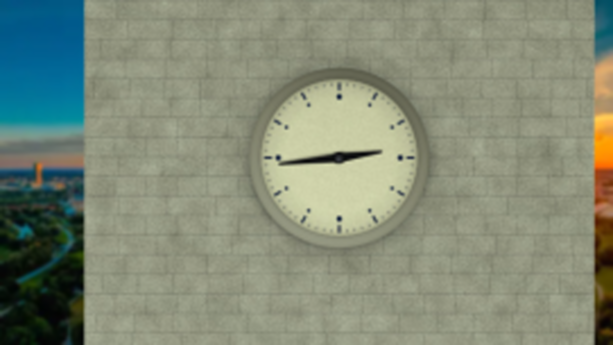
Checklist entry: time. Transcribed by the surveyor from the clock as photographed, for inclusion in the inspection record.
2:44
